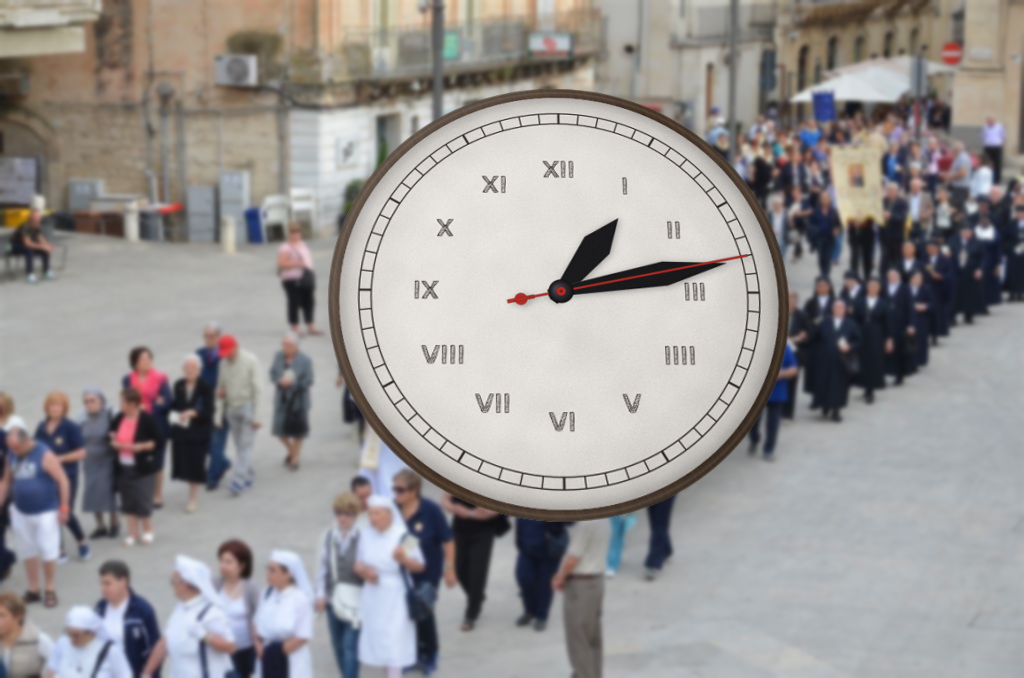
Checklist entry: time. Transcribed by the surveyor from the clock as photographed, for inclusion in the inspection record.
1:13:13
